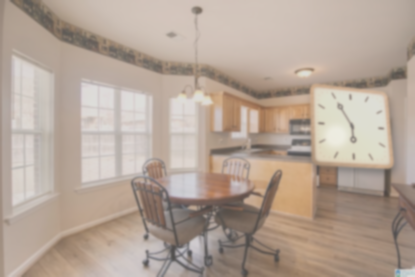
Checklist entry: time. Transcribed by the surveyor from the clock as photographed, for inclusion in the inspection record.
5:55
